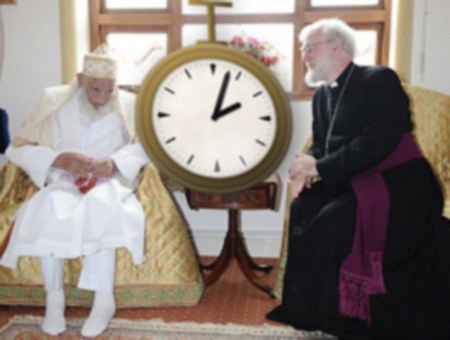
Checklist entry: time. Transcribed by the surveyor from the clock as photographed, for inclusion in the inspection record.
2:03
